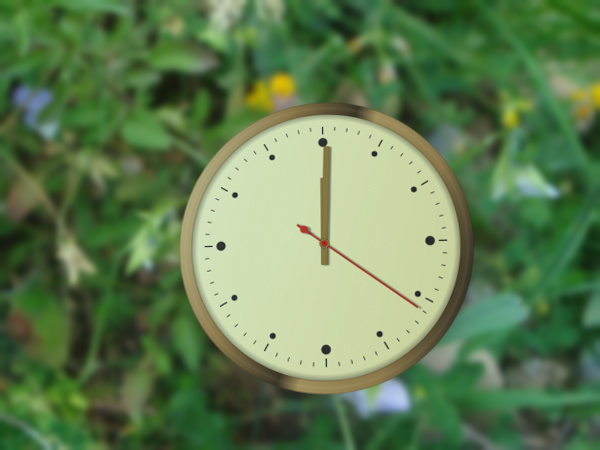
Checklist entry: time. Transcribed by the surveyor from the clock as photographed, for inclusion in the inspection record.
12:00:21
